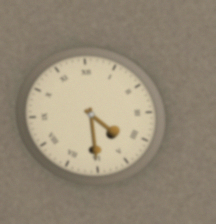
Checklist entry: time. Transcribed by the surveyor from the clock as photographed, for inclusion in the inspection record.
4:30
